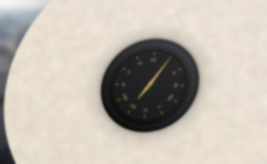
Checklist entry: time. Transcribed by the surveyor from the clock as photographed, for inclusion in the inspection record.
7:05
